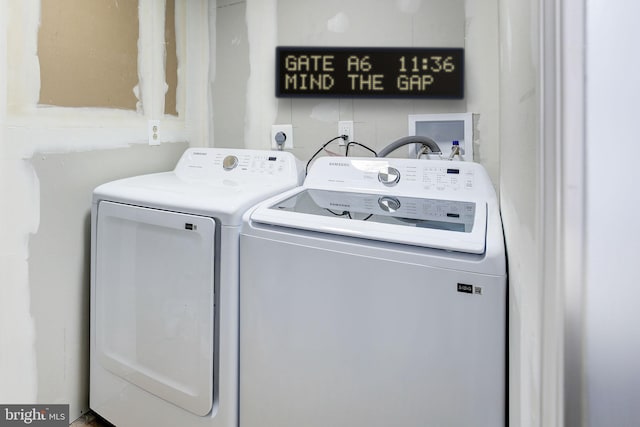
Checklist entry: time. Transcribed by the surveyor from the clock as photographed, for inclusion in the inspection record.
11:36
